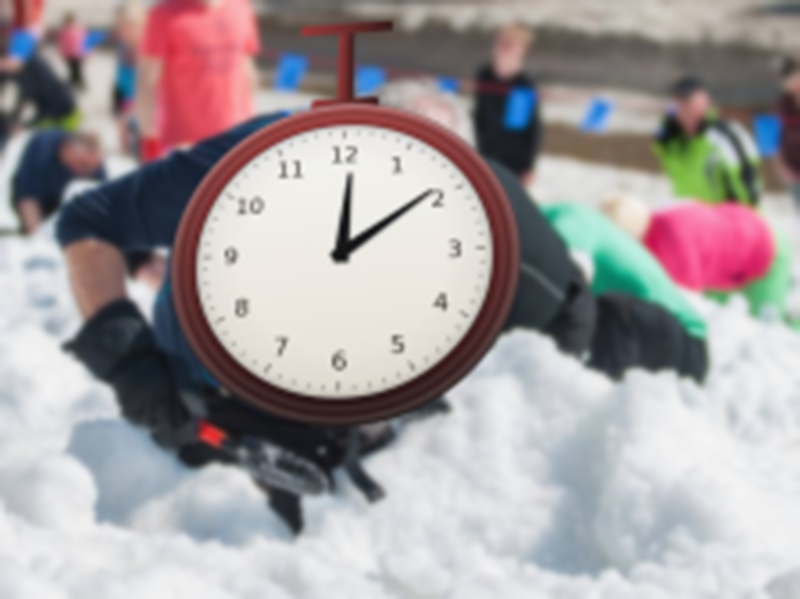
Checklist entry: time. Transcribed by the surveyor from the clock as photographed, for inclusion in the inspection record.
12:09
